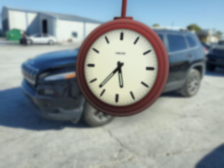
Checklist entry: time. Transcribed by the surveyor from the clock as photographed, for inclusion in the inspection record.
5:37
